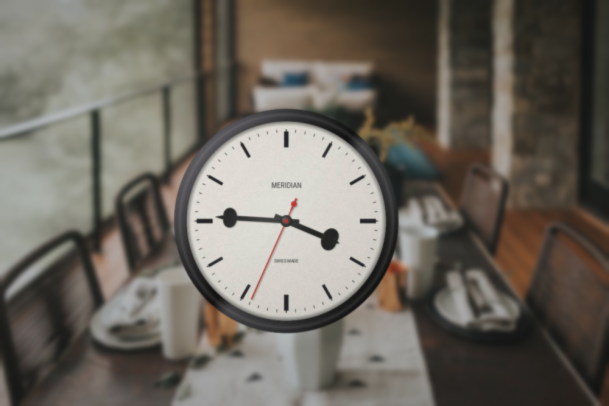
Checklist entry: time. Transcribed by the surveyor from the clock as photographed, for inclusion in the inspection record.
3:45:34
